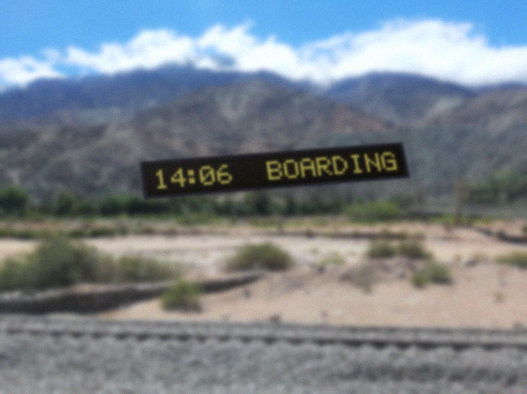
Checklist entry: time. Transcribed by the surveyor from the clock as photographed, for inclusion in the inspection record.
14:06
